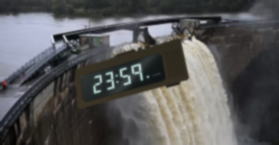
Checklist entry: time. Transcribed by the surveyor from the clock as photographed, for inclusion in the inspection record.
23:59
